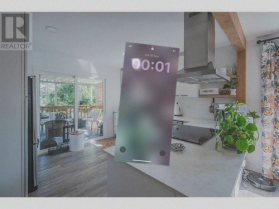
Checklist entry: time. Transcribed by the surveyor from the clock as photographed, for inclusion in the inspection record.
0:01
